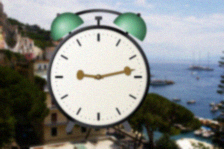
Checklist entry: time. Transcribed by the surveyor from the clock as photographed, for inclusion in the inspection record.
9:13
